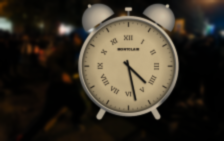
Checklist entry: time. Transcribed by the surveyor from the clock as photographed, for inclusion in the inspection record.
4:28
